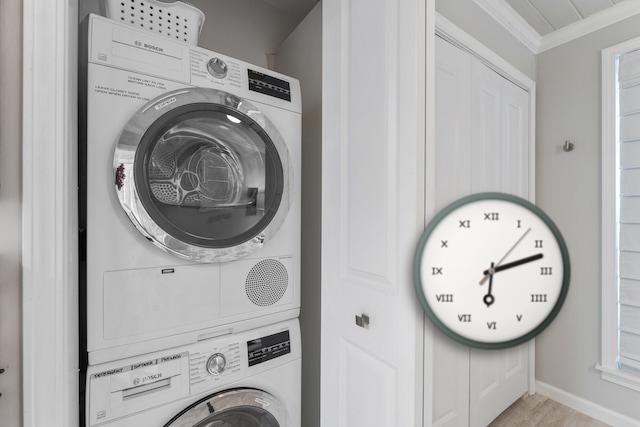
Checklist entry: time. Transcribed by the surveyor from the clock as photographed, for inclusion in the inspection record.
6:12:07
